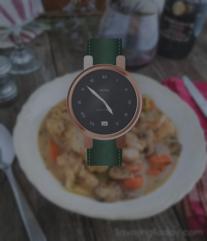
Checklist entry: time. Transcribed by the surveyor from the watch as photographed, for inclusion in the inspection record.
4:52
